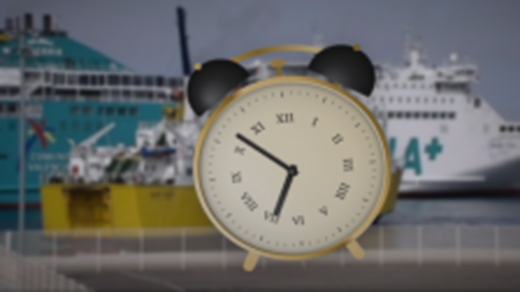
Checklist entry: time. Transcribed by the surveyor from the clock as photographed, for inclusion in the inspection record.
6:52
